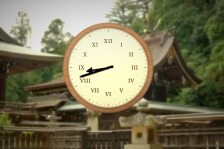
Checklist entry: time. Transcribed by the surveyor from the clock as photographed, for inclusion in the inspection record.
8:42
